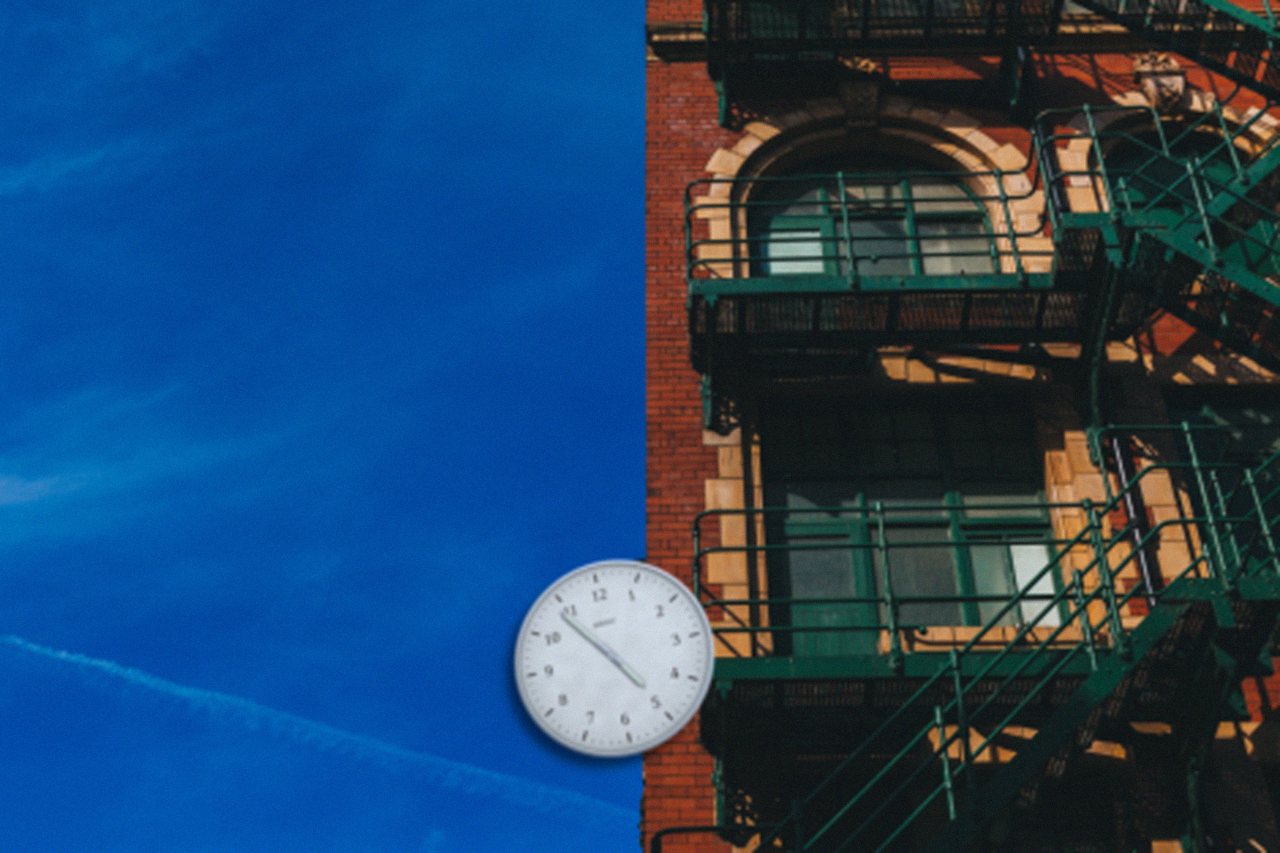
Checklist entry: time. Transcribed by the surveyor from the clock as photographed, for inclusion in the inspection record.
4:54
